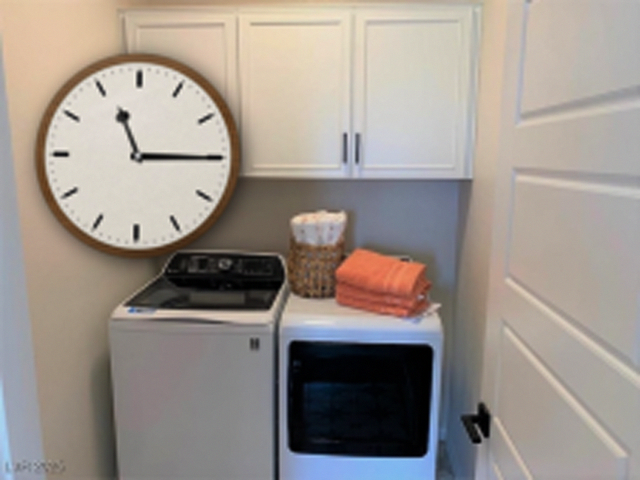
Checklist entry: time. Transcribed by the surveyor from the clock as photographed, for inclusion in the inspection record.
11:15
